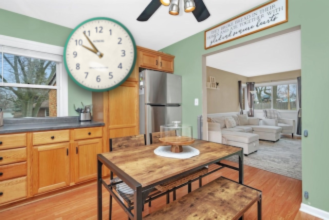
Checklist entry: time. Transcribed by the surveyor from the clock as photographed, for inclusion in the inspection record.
9:54
